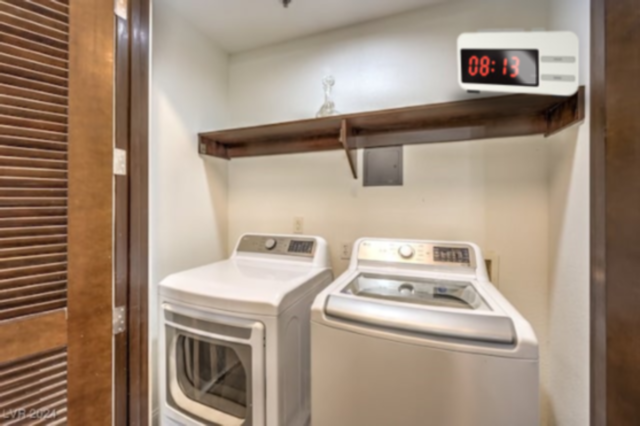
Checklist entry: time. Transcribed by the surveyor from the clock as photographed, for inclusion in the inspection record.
8:13
